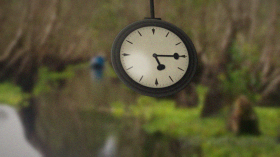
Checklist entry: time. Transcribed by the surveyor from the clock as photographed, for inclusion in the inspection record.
5:15
